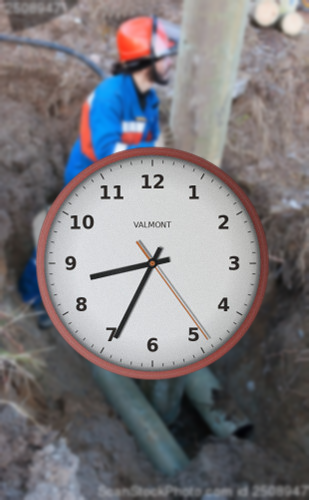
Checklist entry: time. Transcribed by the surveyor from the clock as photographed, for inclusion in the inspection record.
8:34:24
